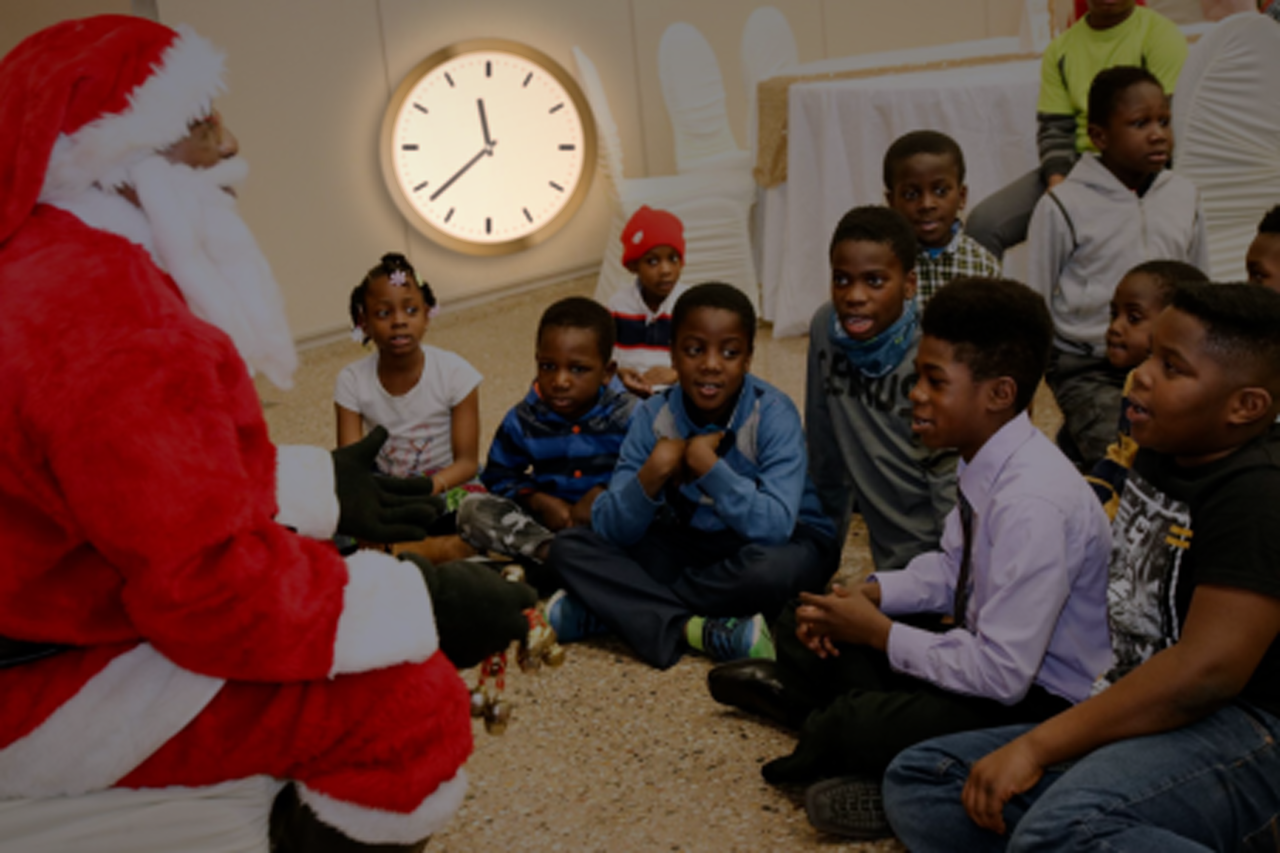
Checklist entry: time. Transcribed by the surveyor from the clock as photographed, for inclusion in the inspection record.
11:38
